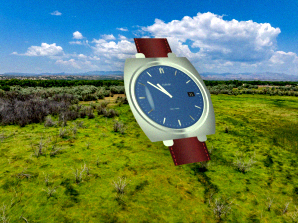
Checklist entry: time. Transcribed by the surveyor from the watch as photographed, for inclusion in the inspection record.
10:52
